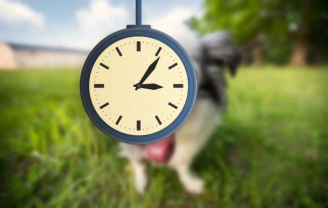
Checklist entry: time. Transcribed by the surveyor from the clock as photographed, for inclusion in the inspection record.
3:06
